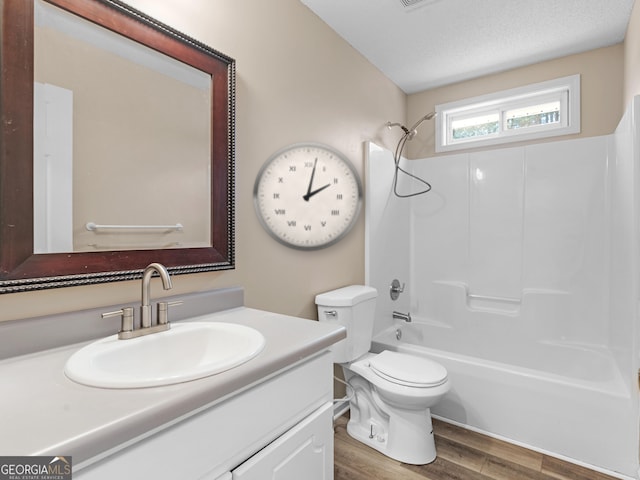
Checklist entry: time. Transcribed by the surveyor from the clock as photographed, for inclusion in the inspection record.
2:02
